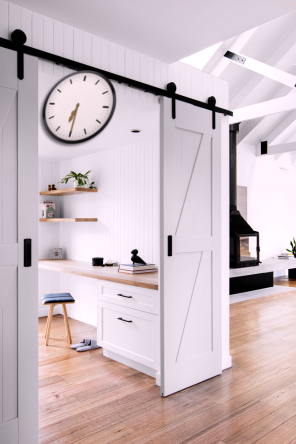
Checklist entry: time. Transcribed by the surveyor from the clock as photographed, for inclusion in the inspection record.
6:30
